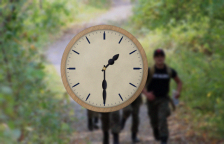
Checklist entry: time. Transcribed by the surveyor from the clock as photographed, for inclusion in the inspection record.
1:30
